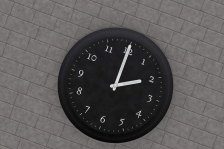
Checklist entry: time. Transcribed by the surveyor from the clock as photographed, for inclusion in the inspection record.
2:00
